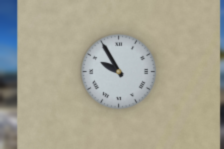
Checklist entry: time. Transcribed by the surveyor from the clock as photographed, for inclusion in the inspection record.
9:55
